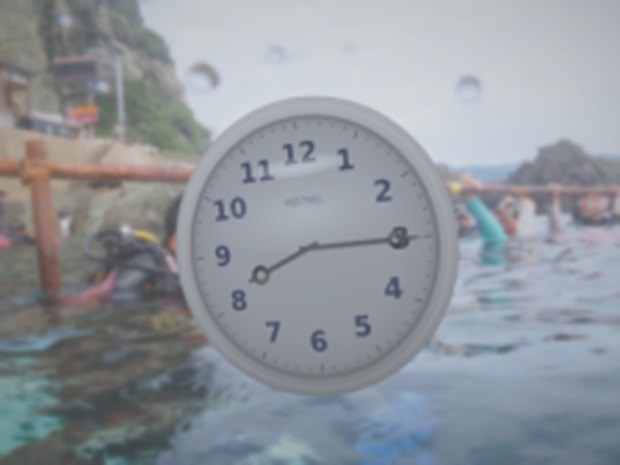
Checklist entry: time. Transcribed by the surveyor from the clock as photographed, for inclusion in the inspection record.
8:15
